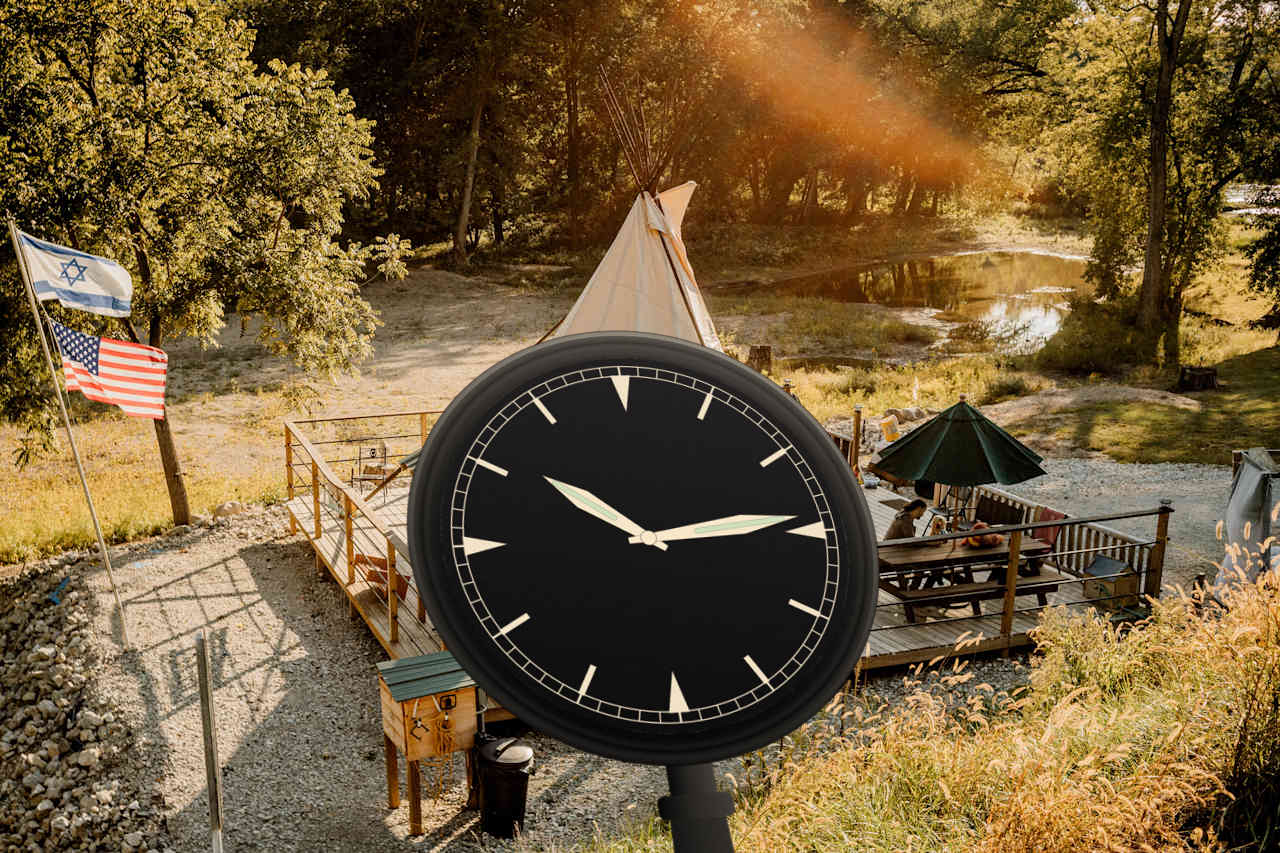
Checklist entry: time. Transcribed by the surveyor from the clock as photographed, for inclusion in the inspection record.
10:14
